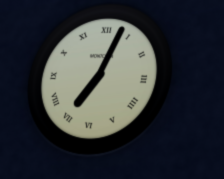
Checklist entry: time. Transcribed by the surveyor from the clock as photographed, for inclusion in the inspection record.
7:03
